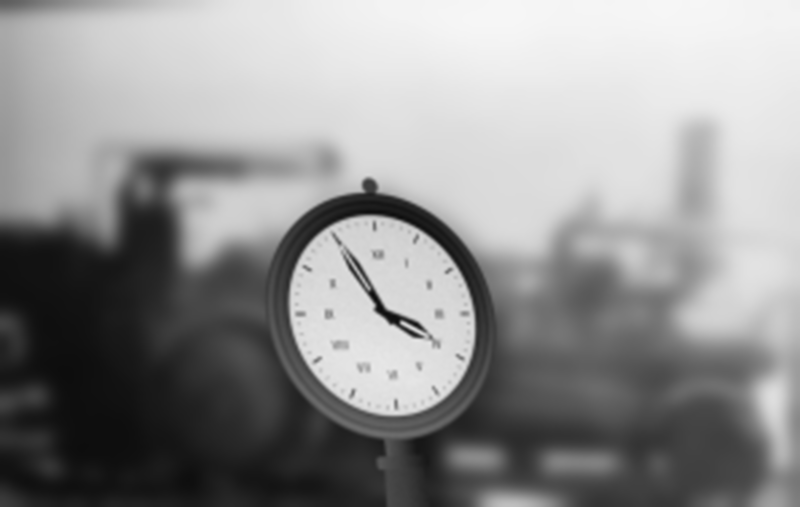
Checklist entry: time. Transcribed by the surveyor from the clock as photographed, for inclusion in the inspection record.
3:55
